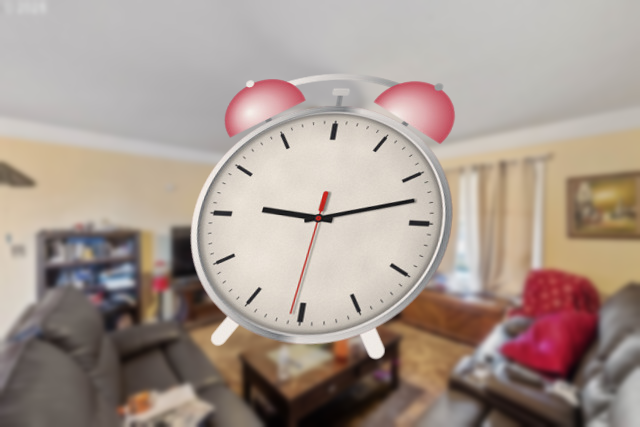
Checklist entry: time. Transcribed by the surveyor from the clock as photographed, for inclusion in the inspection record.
9:12:31
